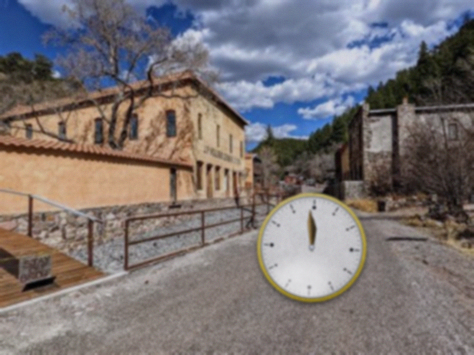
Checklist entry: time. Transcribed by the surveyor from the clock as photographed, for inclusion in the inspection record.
11:59
